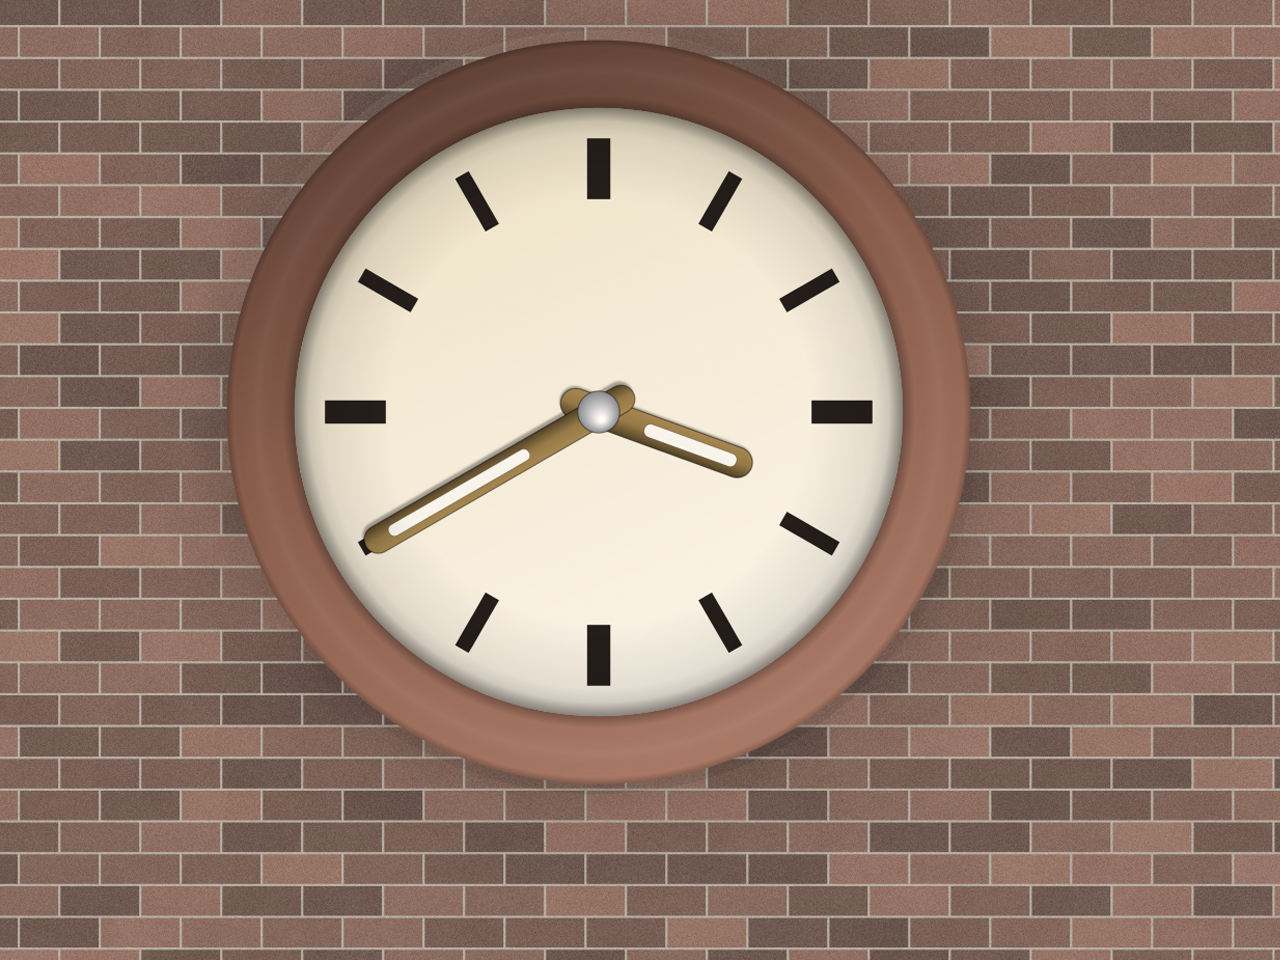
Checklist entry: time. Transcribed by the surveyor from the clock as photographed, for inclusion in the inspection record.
3:40
